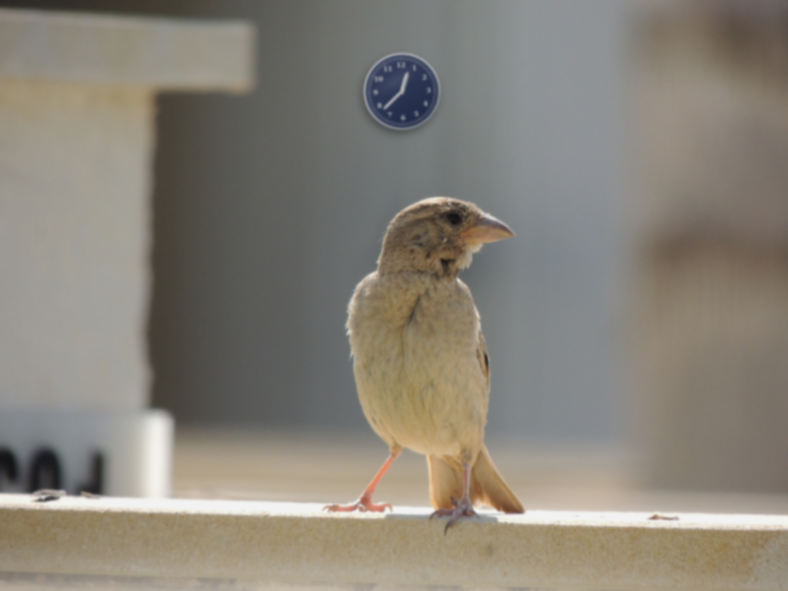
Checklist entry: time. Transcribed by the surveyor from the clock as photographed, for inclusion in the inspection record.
12:38
